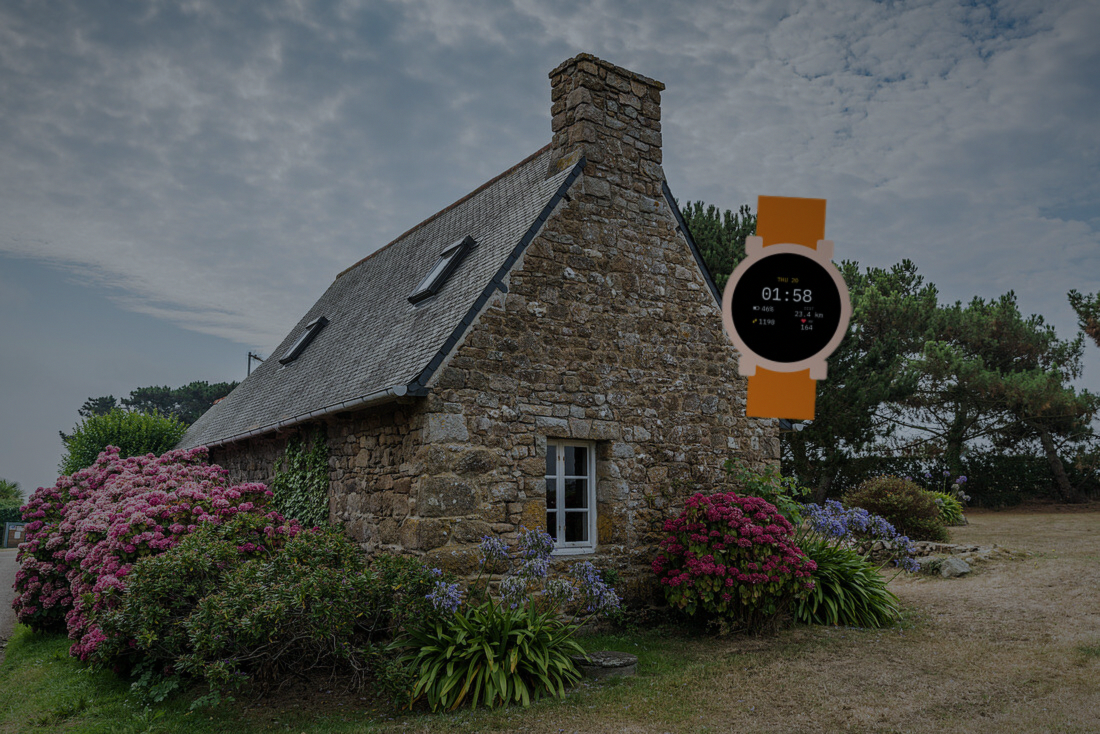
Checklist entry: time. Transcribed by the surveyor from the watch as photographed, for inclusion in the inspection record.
1:58
